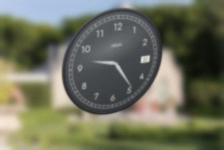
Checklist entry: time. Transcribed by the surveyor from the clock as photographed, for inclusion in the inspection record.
9:24
